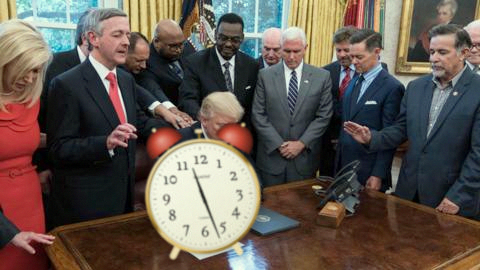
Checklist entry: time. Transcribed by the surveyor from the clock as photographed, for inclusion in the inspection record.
11:27
